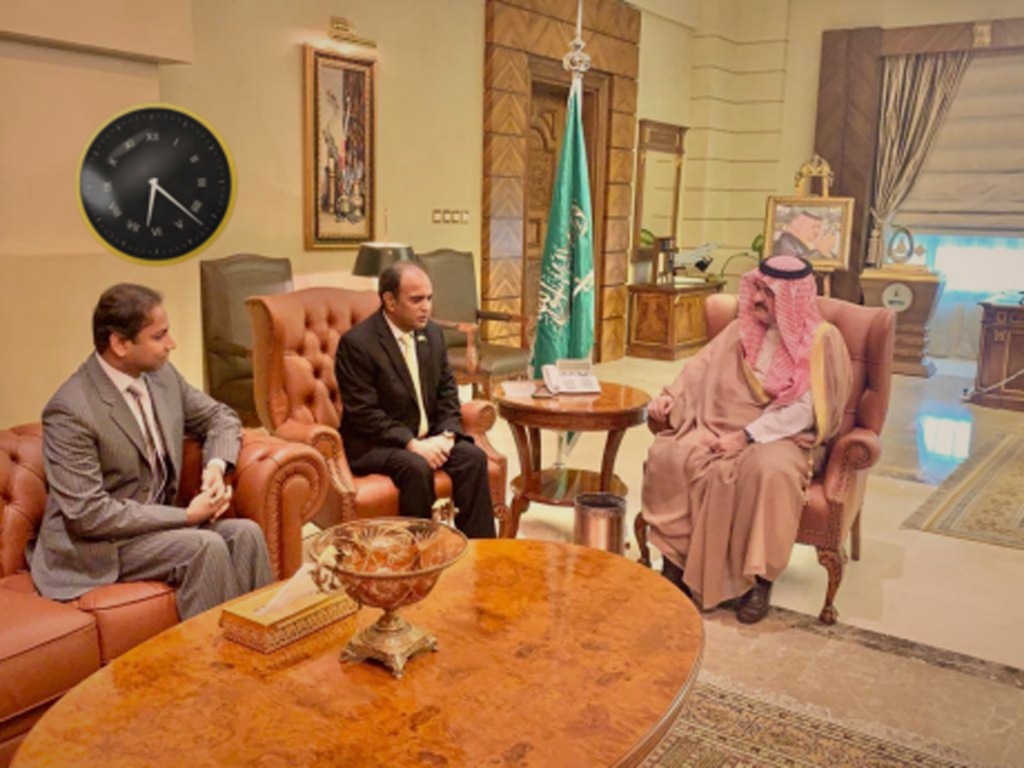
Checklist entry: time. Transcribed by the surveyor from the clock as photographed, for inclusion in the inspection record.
6:22
